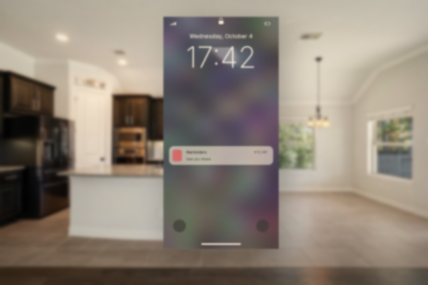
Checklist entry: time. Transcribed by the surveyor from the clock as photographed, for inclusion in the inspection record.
17:42
